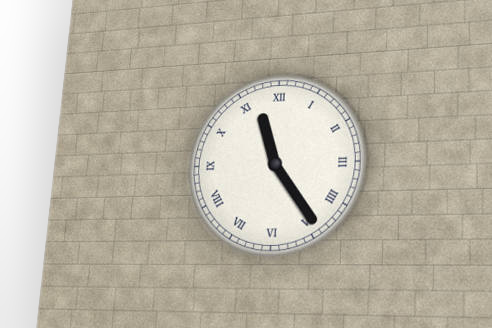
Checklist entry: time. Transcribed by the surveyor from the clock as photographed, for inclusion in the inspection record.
11:24
